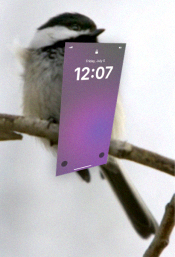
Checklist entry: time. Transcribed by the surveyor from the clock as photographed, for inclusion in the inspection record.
12:07
